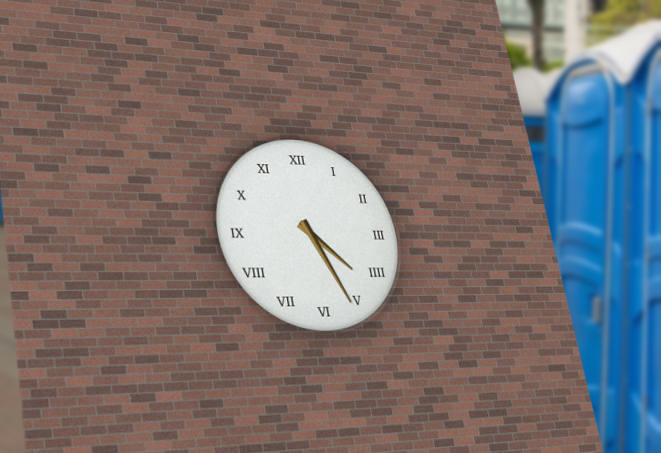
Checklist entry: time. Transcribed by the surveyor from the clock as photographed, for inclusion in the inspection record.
4:26
